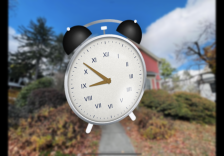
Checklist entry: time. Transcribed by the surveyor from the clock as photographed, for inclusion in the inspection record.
8:52
